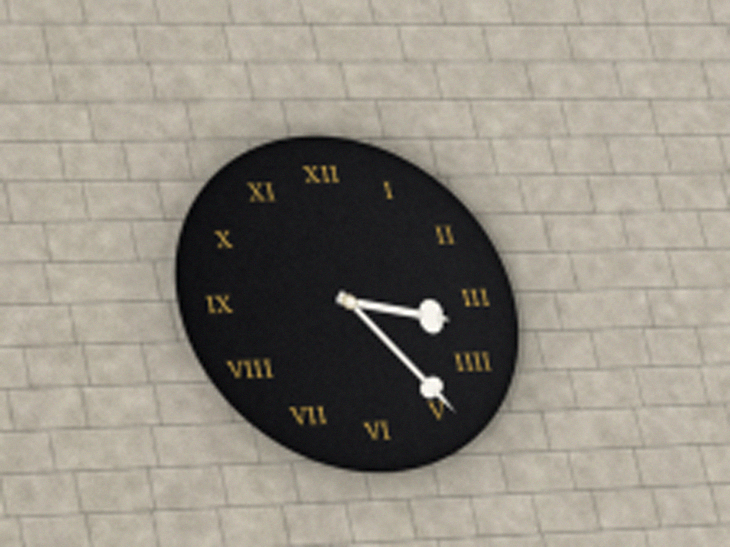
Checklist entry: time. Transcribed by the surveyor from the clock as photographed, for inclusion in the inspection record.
3:24
